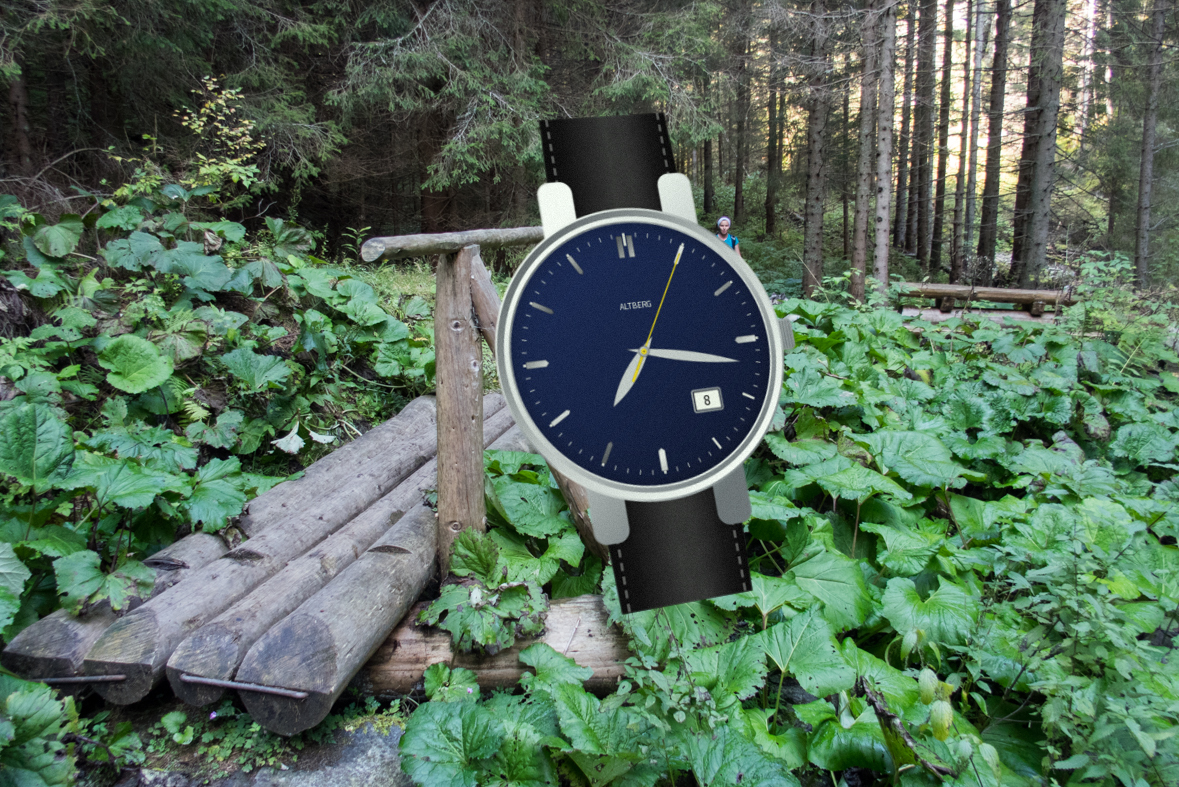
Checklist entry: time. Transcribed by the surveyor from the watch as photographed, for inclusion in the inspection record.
7:17:05
